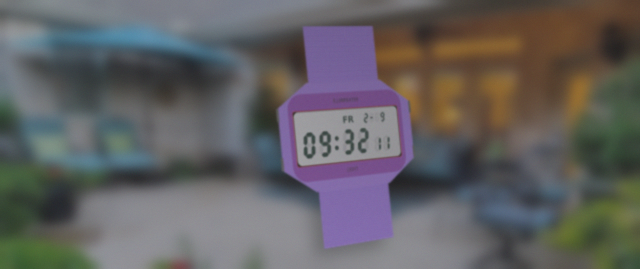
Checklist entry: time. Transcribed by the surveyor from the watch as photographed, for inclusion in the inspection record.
9:32:11
